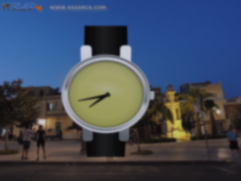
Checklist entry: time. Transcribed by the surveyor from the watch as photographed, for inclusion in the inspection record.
7:43
